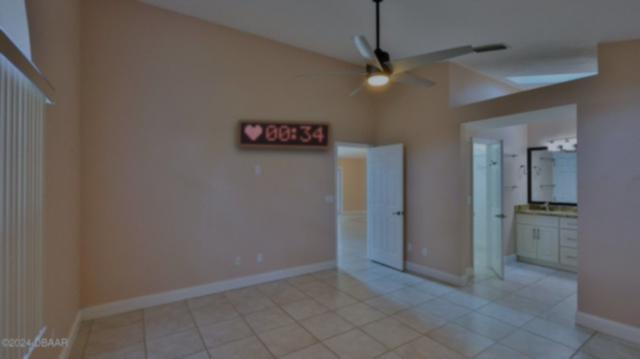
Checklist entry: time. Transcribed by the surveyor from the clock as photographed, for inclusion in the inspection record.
0:34
